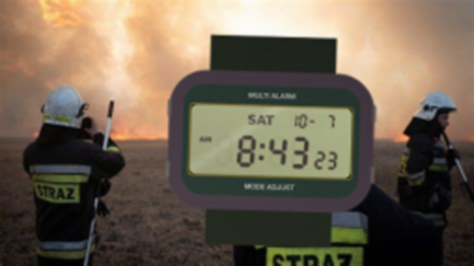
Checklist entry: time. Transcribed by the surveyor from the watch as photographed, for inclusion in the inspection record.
8:43:23
